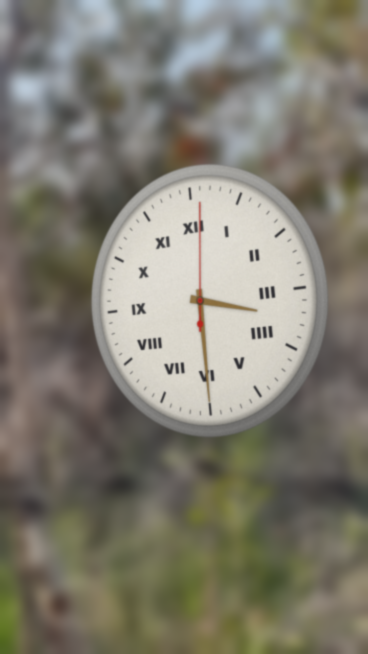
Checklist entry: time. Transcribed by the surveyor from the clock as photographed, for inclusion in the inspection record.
3:30:01
